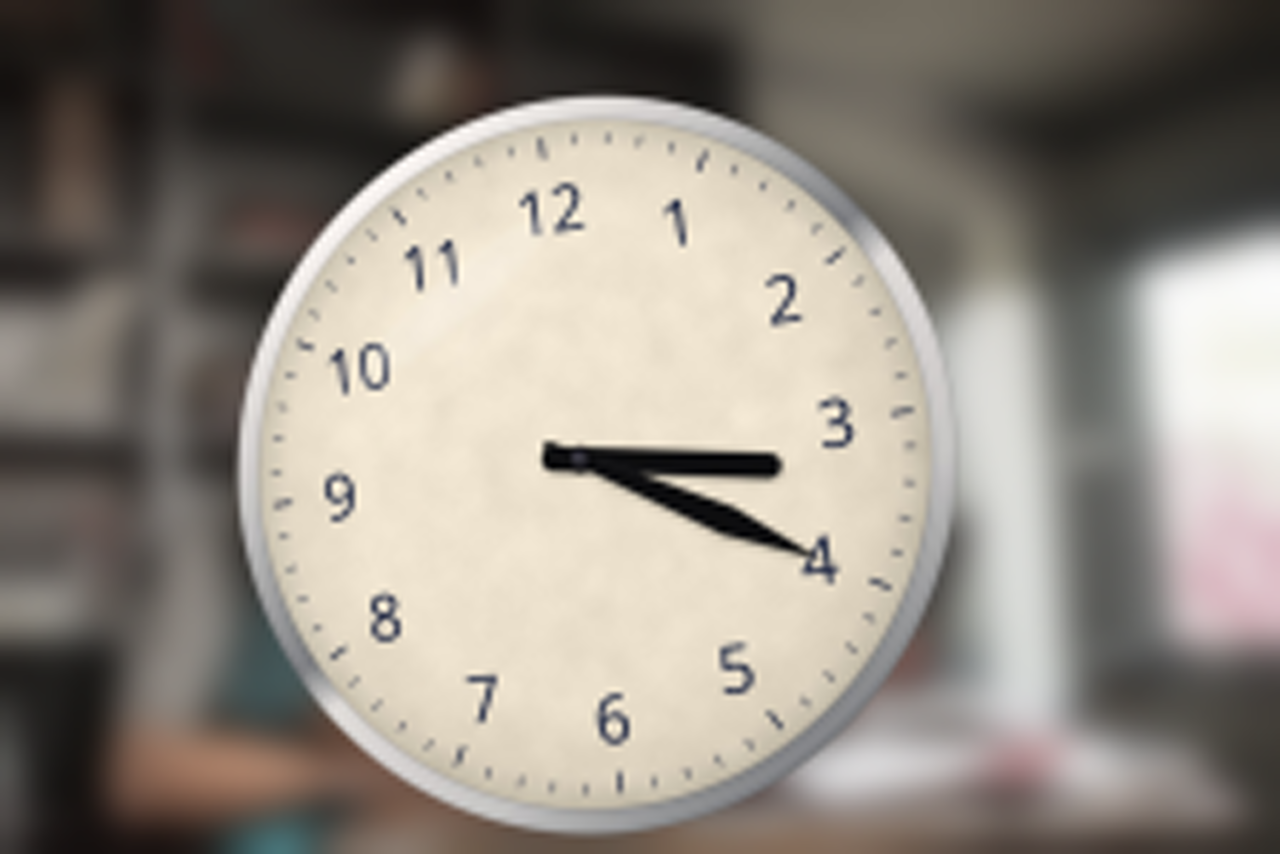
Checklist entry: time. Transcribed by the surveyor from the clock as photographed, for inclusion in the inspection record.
3:20
